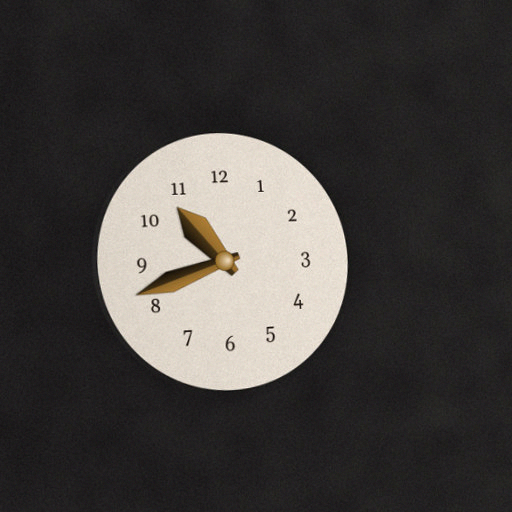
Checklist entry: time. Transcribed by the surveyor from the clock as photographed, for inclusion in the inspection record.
10:42
